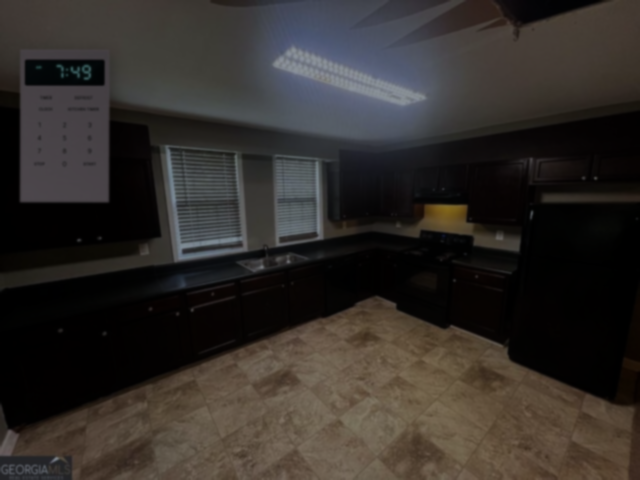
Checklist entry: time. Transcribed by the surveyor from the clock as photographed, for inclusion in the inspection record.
7:49
